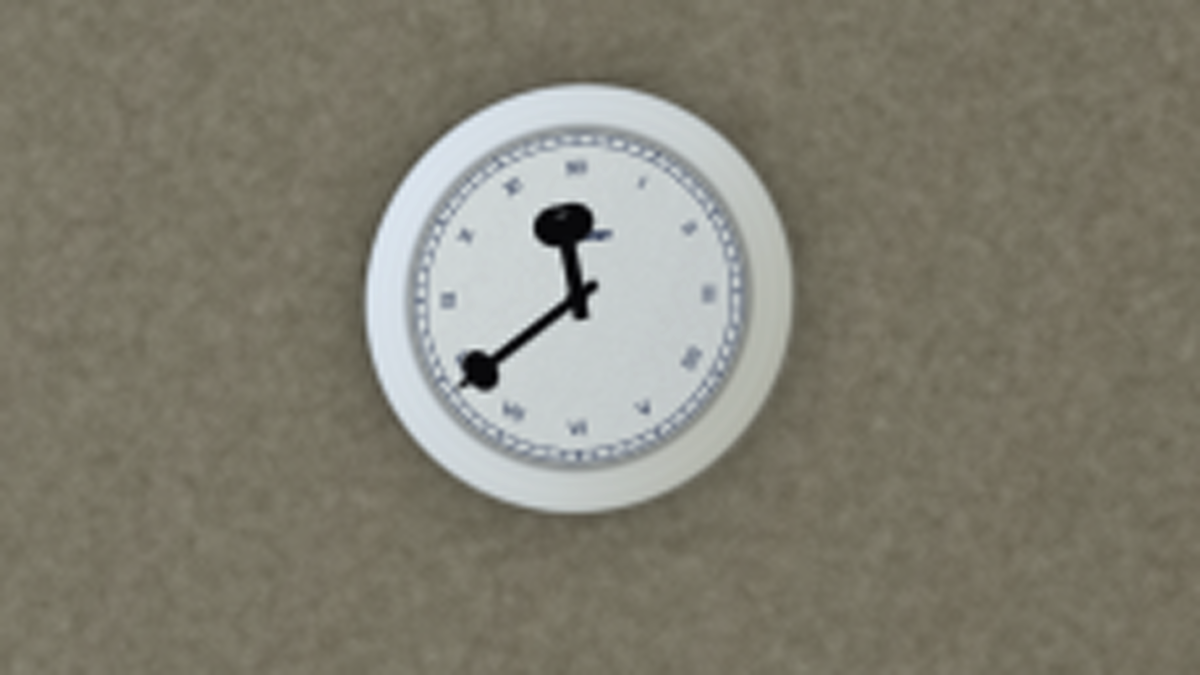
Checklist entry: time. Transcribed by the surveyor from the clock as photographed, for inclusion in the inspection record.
11:39
